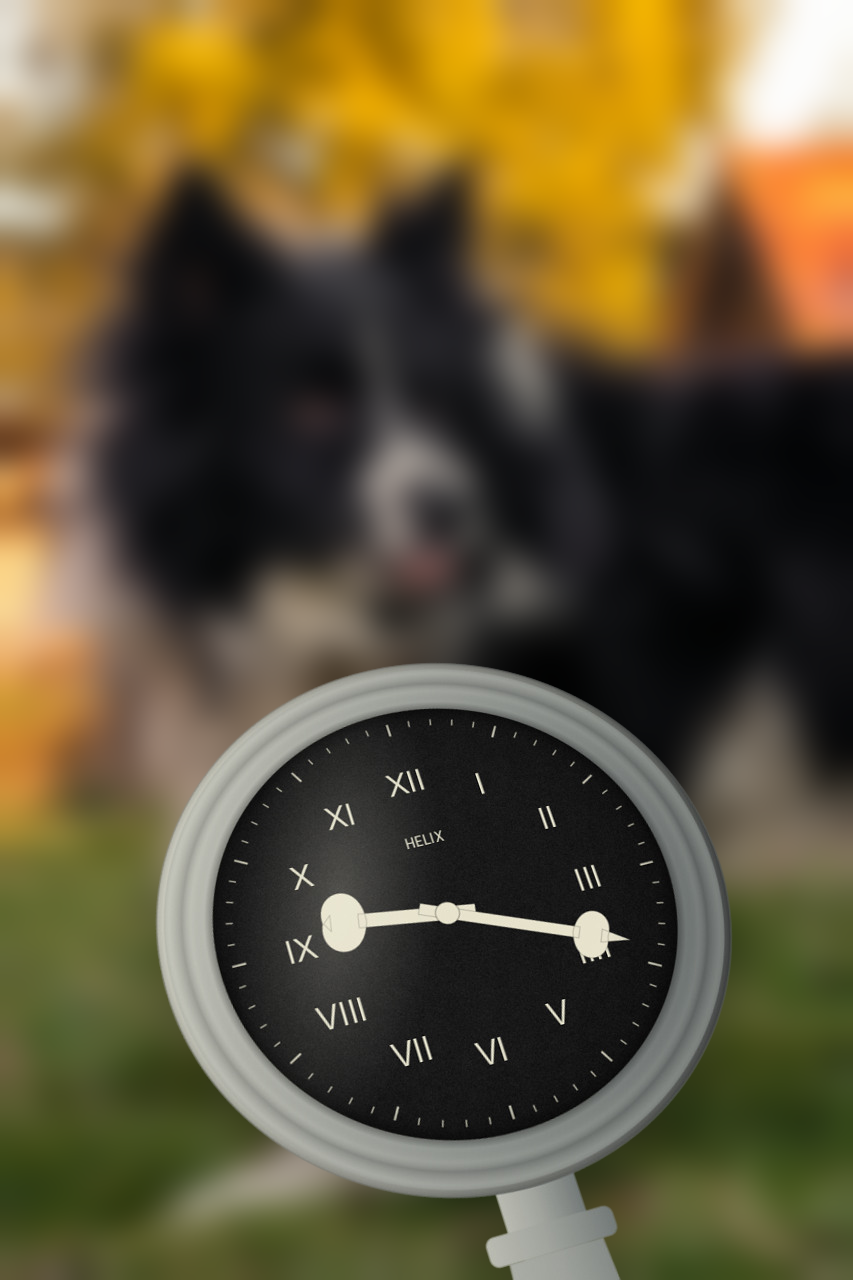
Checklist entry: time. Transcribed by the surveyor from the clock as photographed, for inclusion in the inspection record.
9:19
